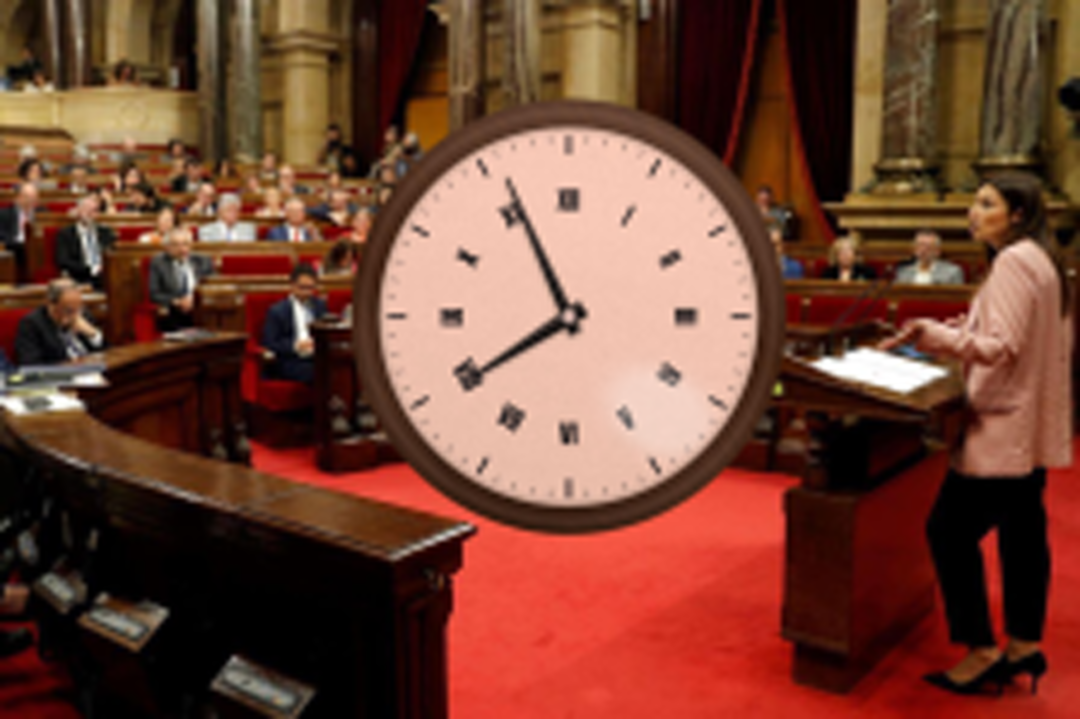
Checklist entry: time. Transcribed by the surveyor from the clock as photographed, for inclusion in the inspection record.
7:56
